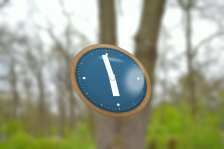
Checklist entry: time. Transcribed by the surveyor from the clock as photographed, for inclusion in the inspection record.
5:59
